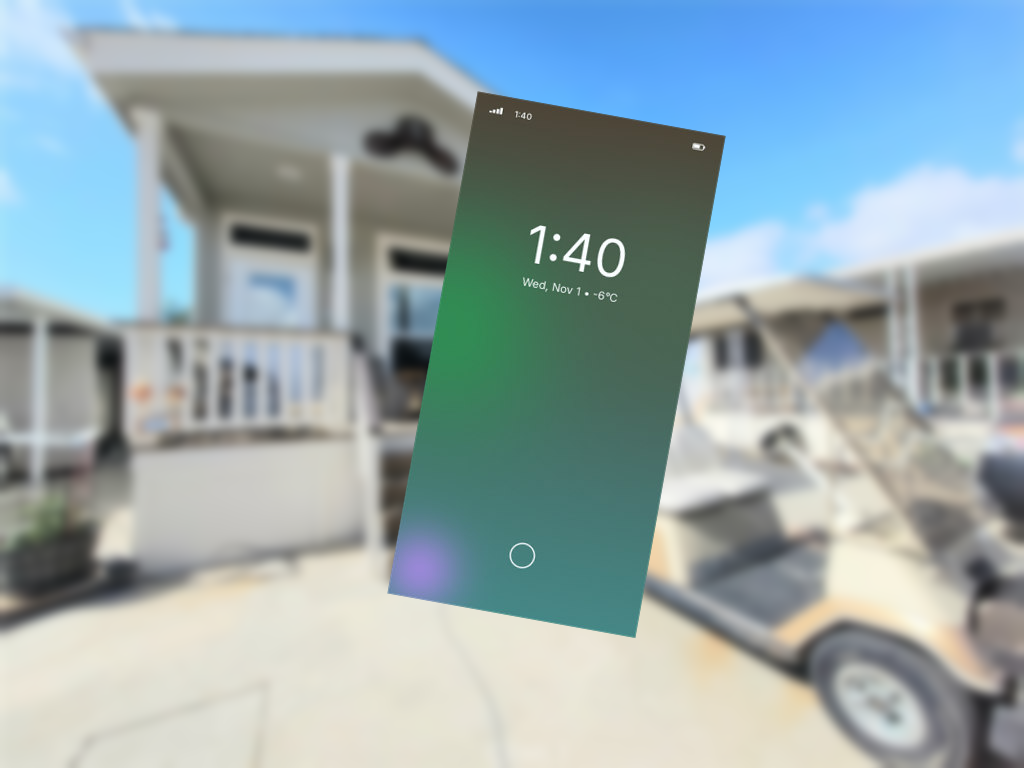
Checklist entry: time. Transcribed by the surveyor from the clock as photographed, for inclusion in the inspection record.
1:40
